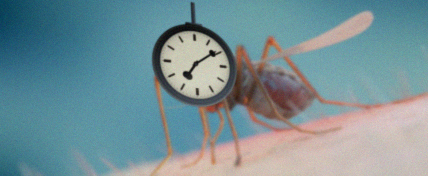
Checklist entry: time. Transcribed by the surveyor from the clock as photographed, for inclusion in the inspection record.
7:09
